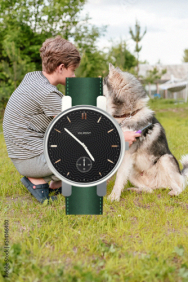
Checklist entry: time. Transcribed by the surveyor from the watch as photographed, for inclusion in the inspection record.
4:52
